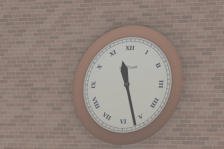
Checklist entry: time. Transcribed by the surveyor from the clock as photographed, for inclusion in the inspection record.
11:27
